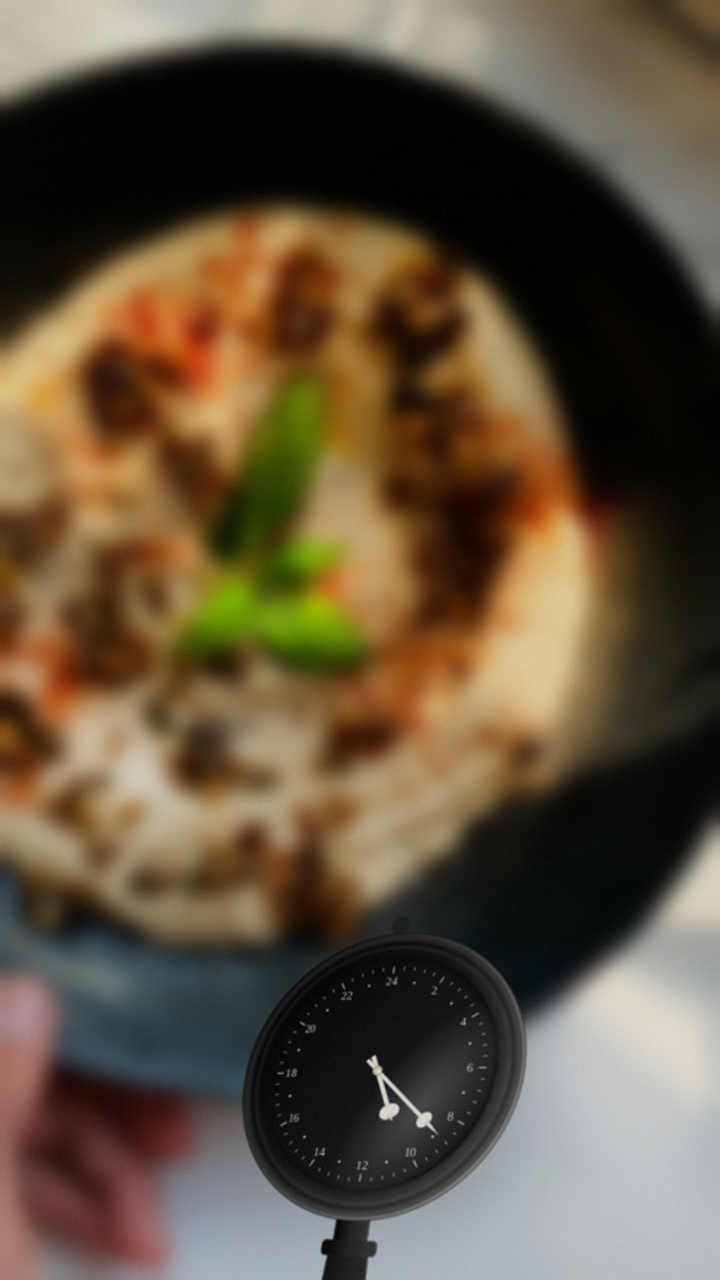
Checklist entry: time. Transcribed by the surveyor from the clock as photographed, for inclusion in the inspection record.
10:22
